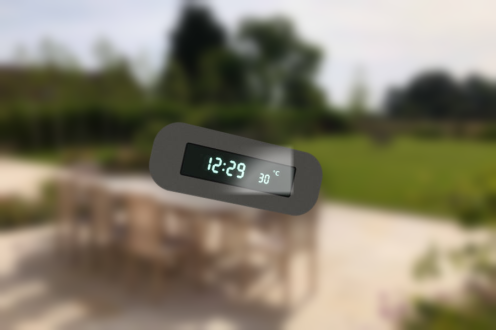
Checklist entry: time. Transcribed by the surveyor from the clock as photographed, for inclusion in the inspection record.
12:29
